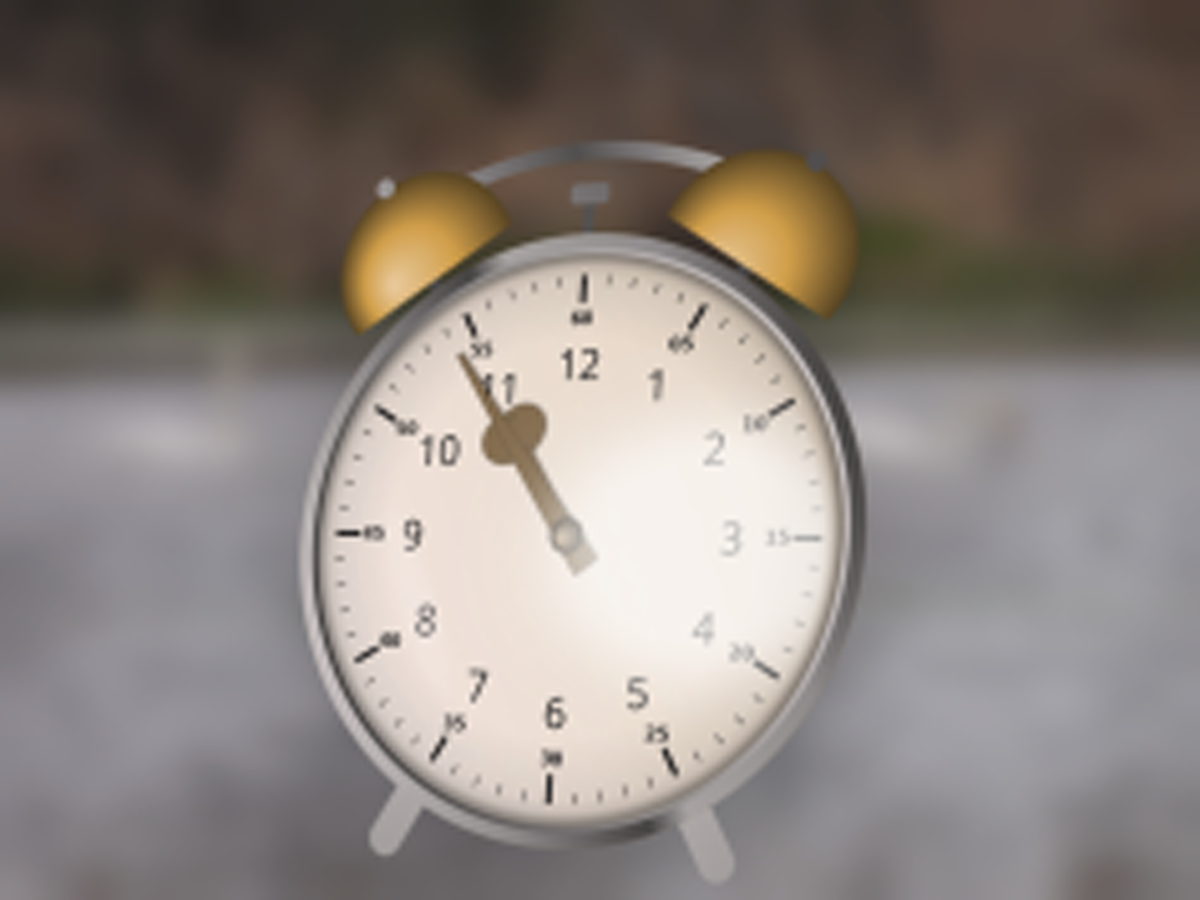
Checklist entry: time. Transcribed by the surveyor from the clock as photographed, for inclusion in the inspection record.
10:54
